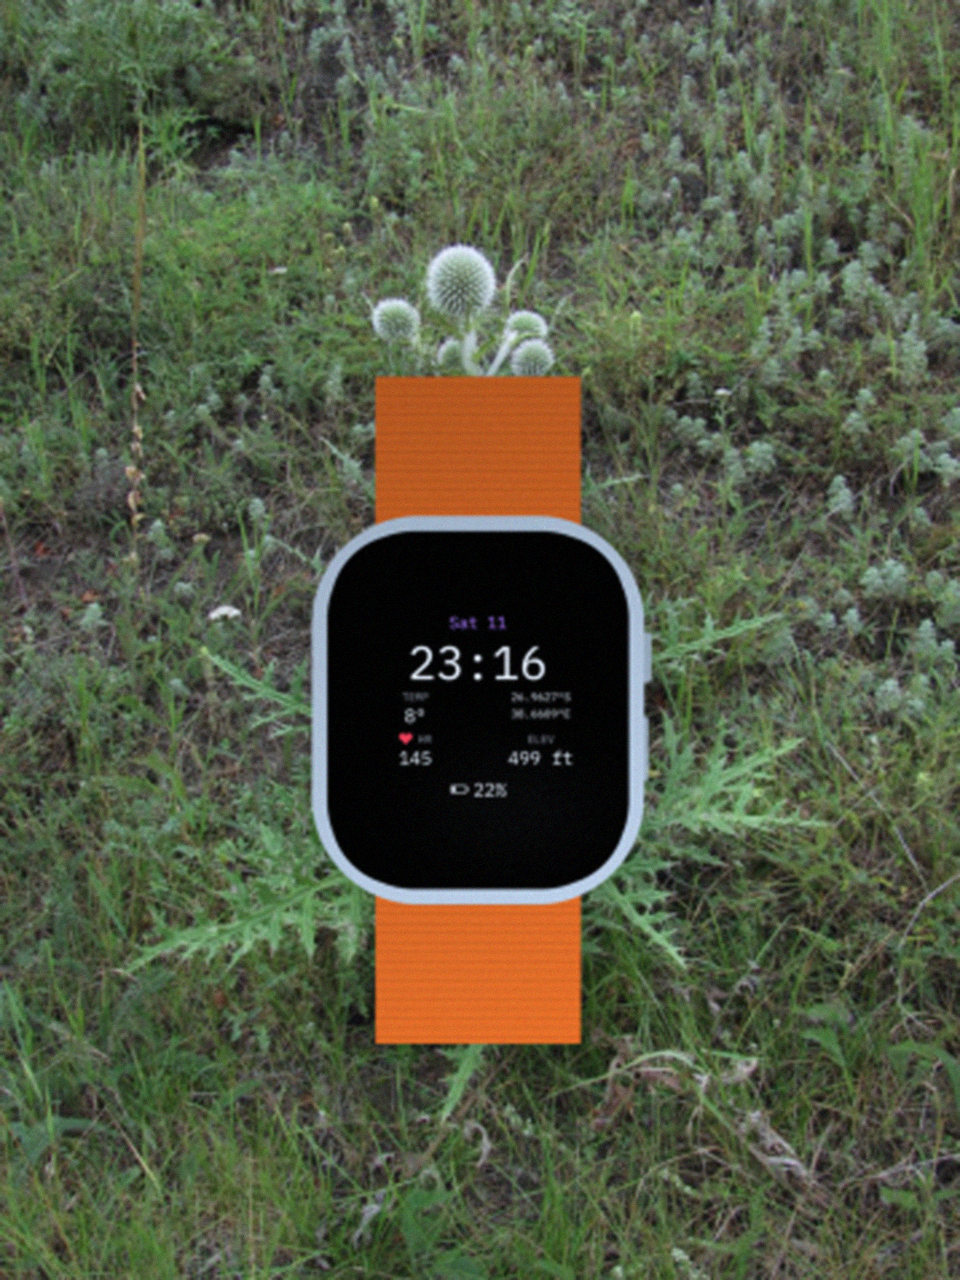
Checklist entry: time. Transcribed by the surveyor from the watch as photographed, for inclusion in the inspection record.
23:16
